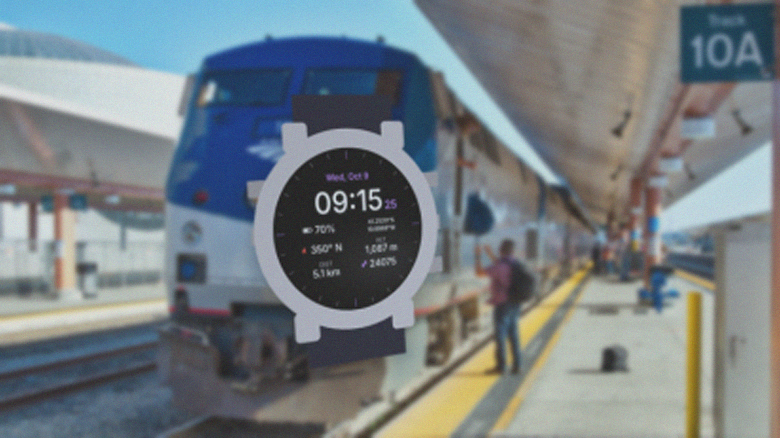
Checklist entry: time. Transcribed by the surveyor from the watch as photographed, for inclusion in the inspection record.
9:15
